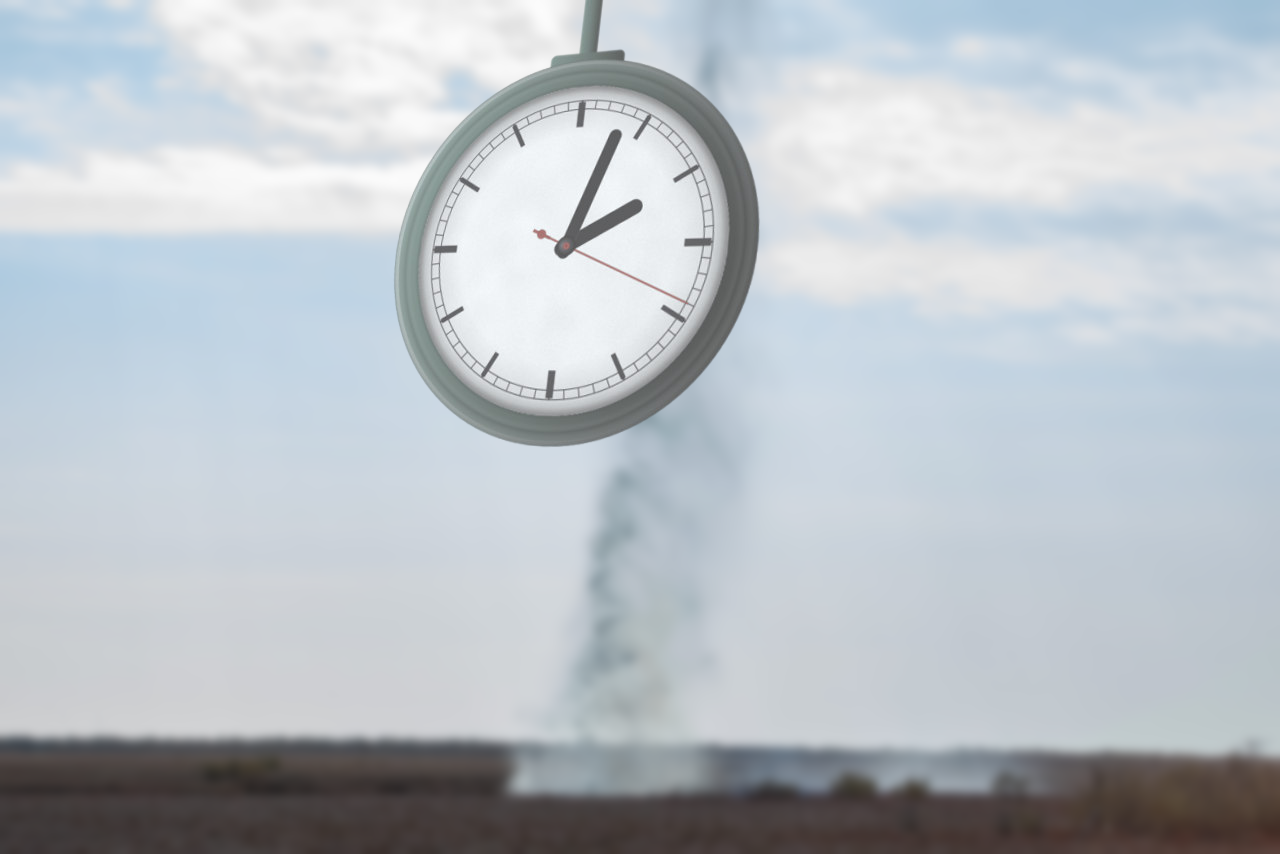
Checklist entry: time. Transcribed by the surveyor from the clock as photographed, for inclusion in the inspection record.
2:03:19
